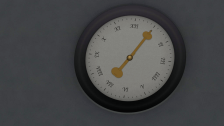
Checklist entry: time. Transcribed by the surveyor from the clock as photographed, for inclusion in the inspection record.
7:05
